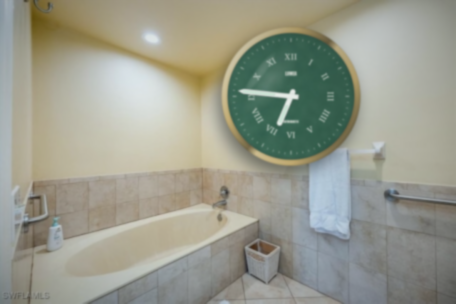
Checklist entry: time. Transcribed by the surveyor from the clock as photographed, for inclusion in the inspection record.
6:46
